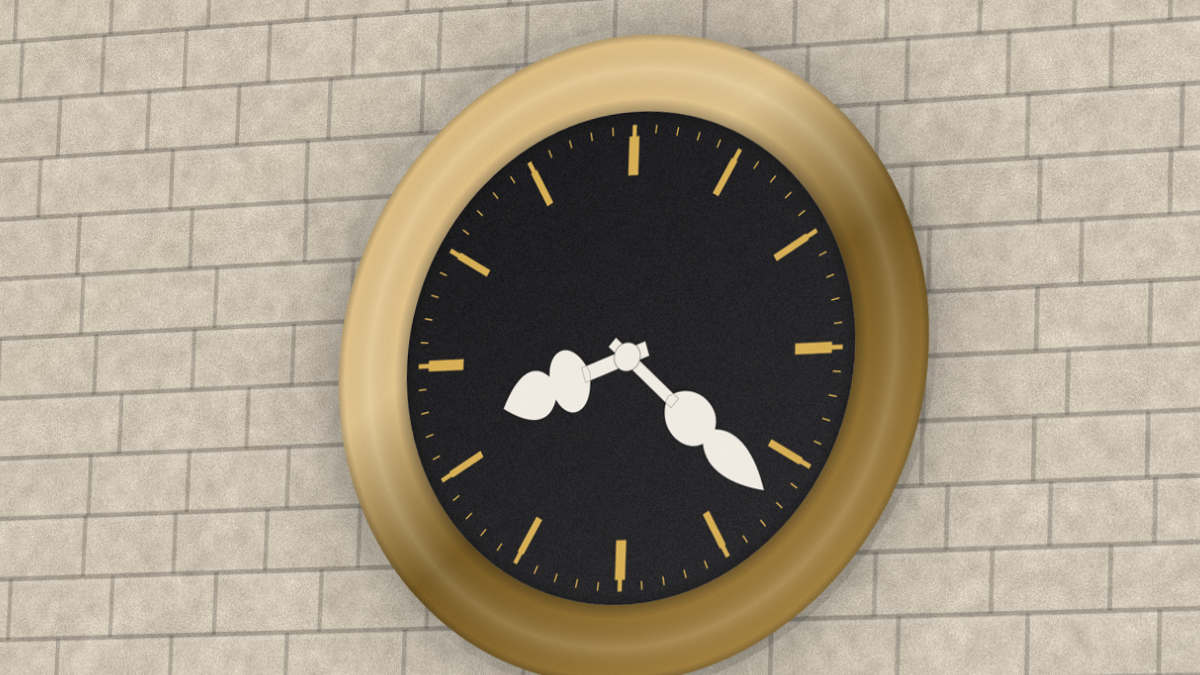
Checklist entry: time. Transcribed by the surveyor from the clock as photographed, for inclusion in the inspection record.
8:22
